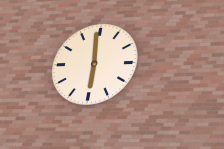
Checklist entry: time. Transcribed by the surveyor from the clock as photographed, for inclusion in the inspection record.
5:59
